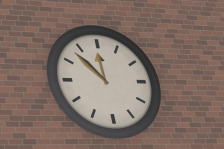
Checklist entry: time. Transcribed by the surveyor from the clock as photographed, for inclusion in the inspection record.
11:53
